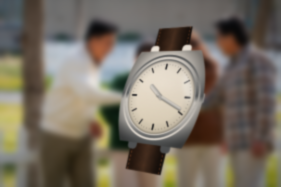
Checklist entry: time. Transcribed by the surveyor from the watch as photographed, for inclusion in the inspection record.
10:19
